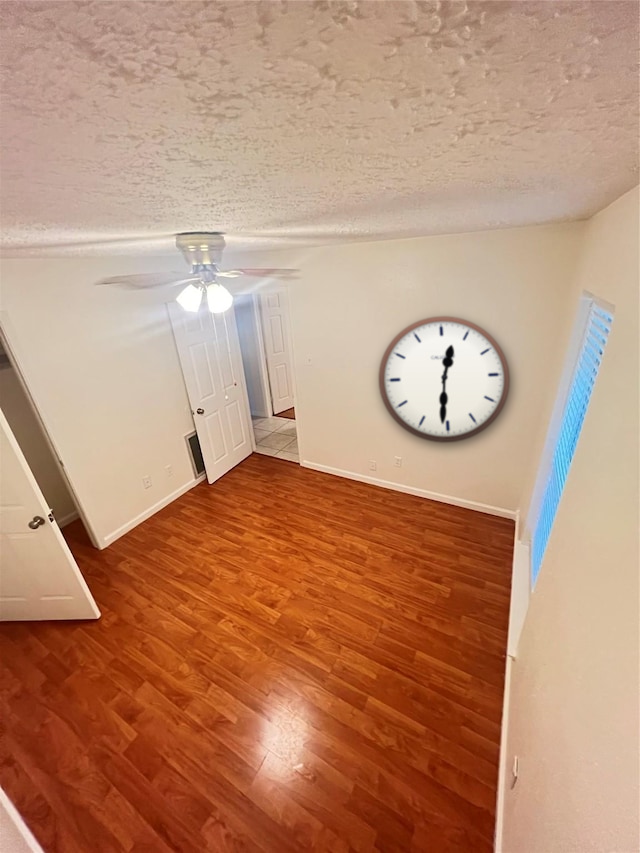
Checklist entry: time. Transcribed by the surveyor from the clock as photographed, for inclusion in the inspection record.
12:31
